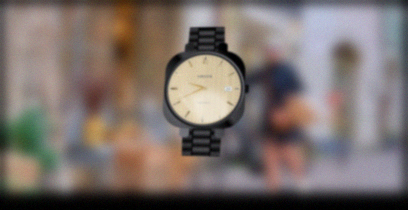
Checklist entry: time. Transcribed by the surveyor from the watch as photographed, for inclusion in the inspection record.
9:41
